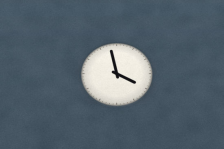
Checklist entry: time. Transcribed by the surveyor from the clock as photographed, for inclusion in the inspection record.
3:58
